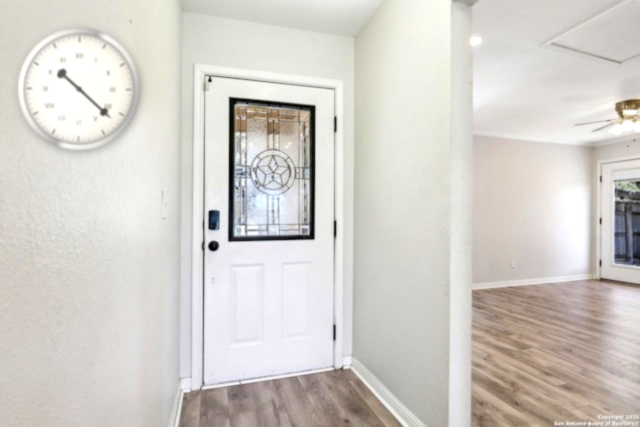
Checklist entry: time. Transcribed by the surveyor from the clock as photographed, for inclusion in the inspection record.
10:22
